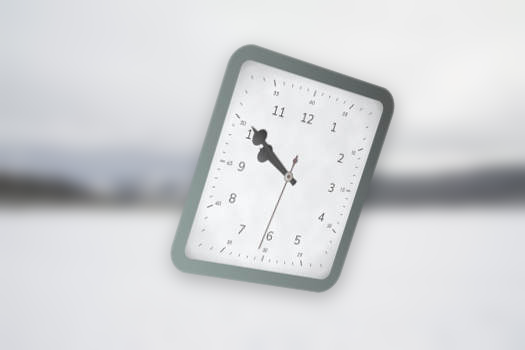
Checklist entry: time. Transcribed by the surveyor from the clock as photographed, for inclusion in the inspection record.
9:50:31
